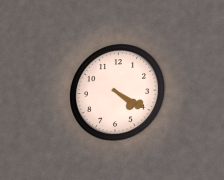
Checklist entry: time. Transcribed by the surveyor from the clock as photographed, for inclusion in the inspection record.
4:20
